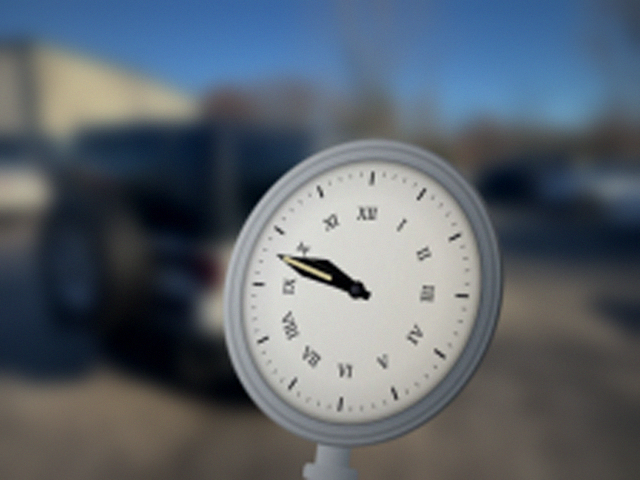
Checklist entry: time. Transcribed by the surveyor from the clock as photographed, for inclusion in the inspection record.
9:48
